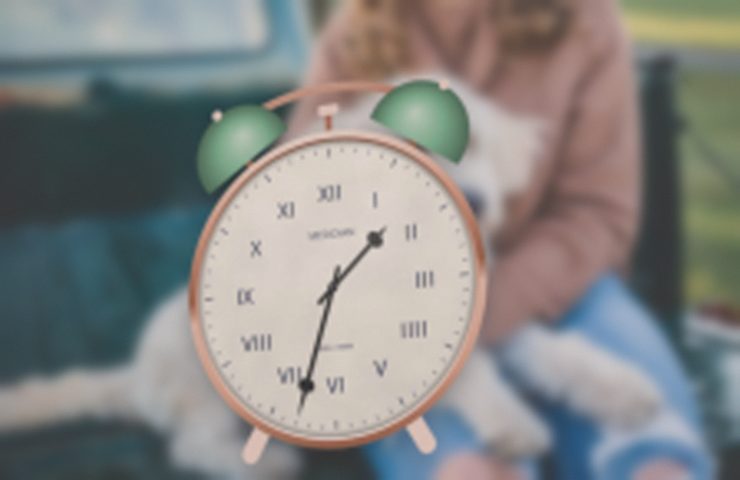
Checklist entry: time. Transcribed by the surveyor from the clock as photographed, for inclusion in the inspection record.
1:33
